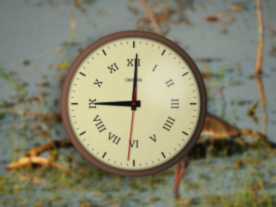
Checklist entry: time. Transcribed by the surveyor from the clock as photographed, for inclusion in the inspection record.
9:00:31
